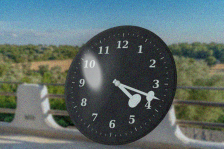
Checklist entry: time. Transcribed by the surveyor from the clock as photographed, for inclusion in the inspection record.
4:18
